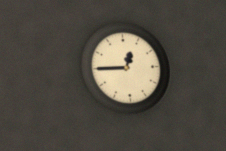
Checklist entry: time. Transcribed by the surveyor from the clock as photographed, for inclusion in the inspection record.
12:45
